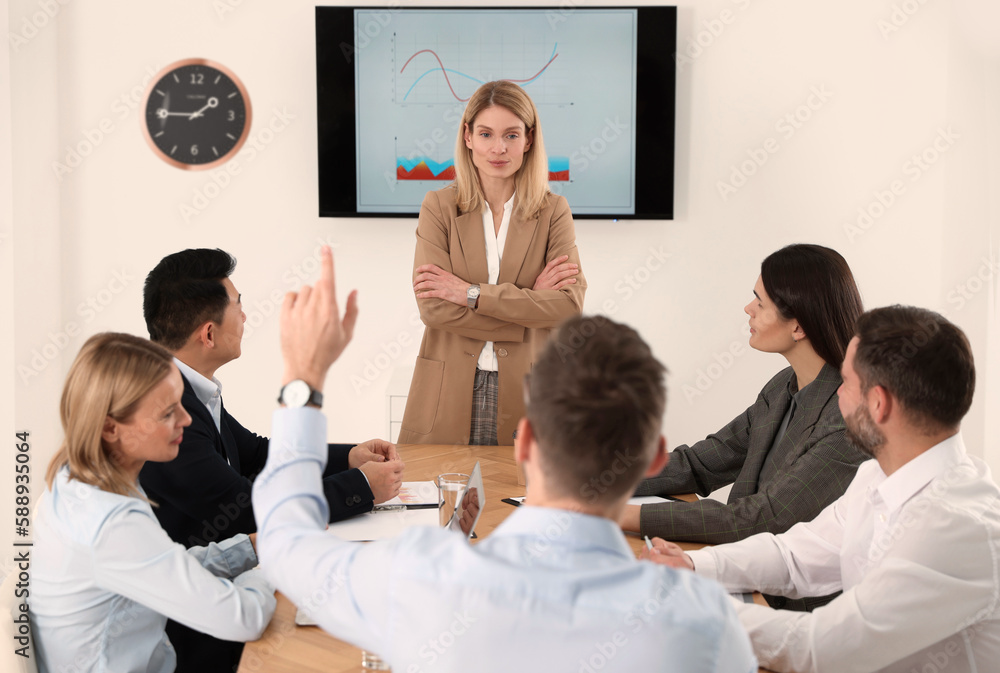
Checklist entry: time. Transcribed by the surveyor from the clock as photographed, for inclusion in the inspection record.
1:45
